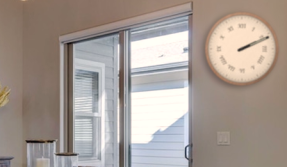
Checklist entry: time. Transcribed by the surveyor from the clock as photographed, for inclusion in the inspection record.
2:11
